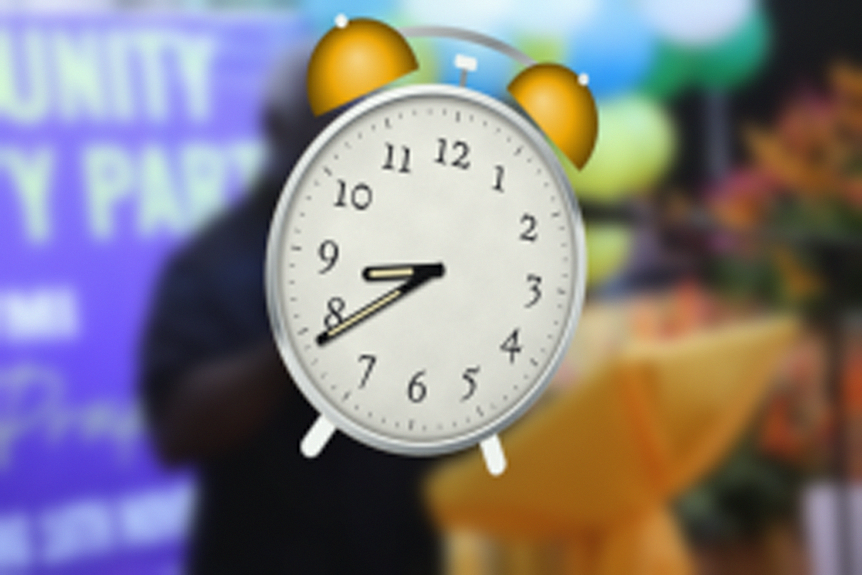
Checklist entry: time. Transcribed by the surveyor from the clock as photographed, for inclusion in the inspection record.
8:39
